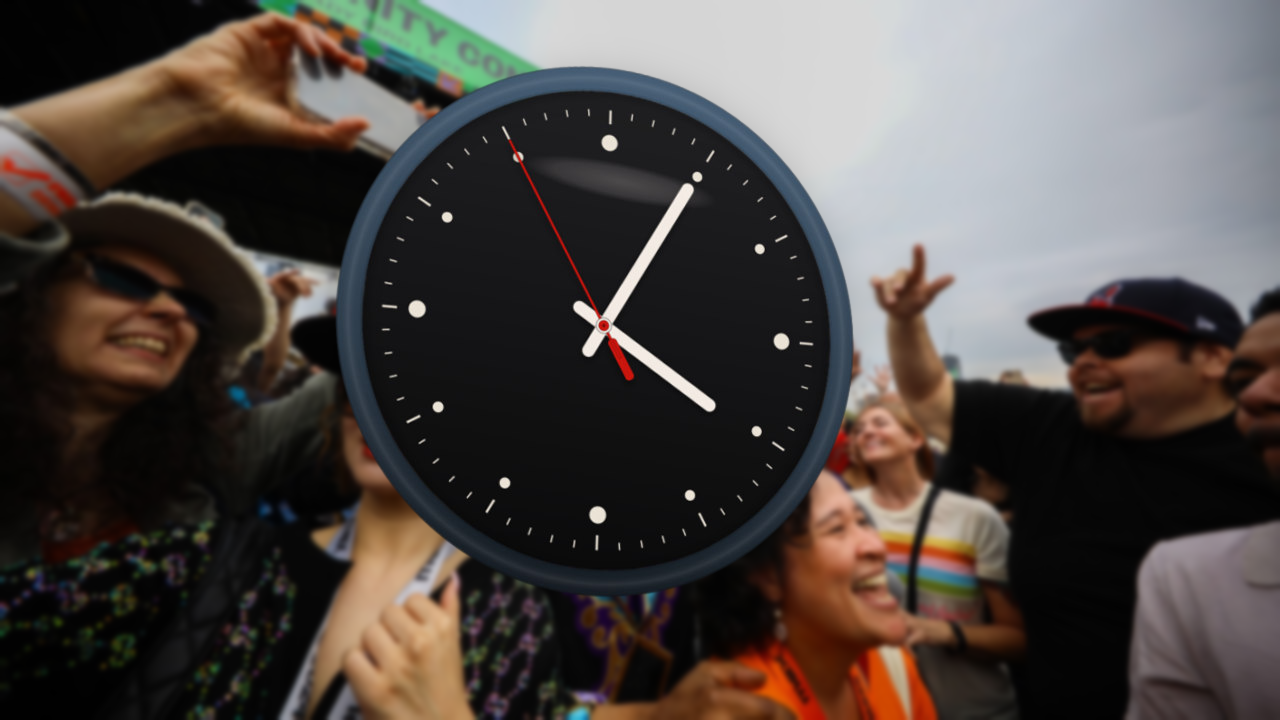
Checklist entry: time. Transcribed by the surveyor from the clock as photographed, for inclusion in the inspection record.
4:04:55
